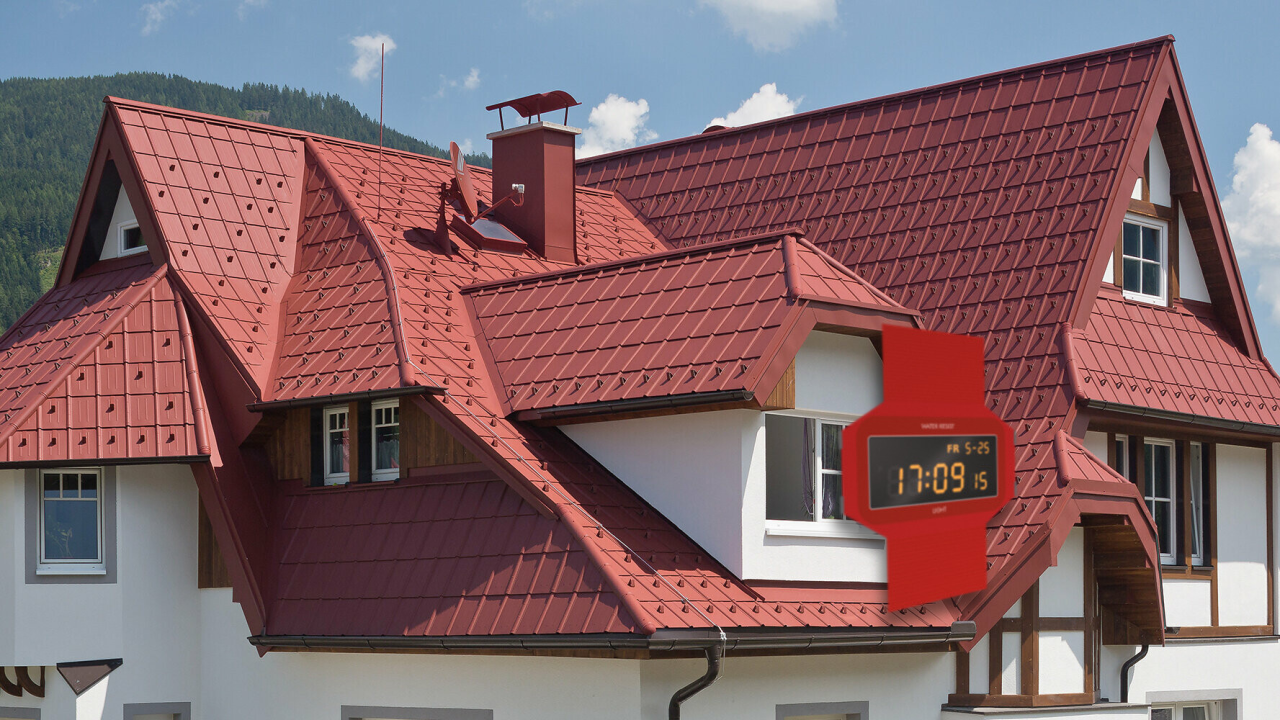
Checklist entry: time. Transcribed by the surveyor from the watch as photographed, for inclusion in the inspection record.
17:09:15
